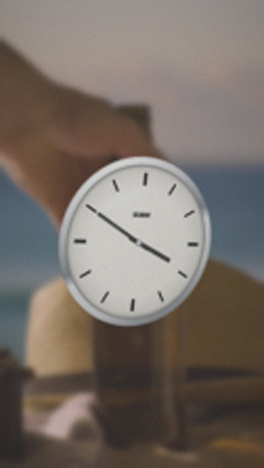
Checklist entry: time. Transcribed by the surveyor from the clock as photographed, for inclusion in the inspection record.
3:50
